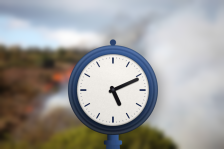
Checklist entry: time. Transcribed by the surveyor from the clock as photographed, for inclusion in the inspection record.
5:11
